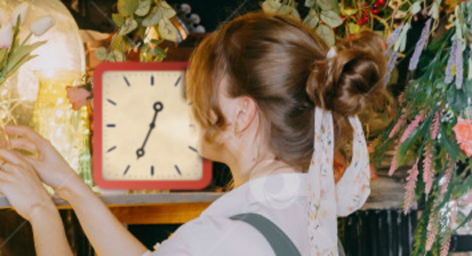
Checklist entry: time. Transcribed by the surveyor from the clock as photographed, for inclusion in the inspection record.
12:34
